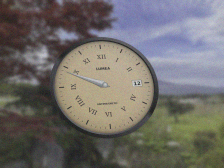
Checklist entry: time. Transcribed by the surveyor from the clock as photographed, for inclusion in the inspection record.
9:49
